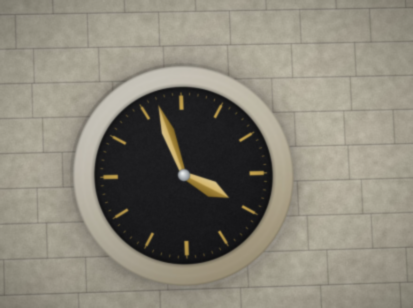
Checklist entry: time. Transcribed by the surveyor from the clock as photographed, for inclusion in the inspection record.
3:57
